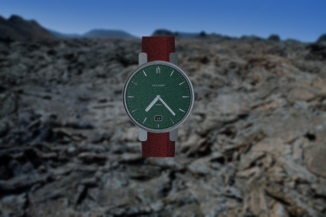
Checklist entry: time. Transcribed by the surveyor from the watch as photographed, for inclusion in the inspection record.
7:23
